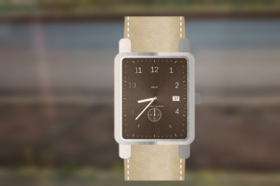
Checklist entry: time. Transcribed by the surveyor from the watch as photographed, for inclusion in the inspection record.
8:37
